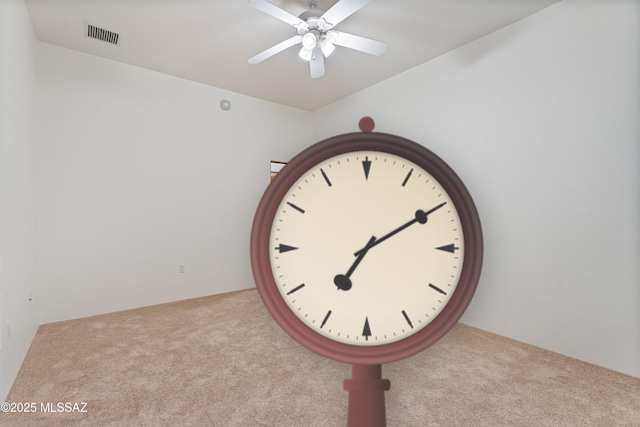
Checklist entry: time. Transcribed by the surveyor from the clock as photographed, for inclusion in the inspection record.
7:10
